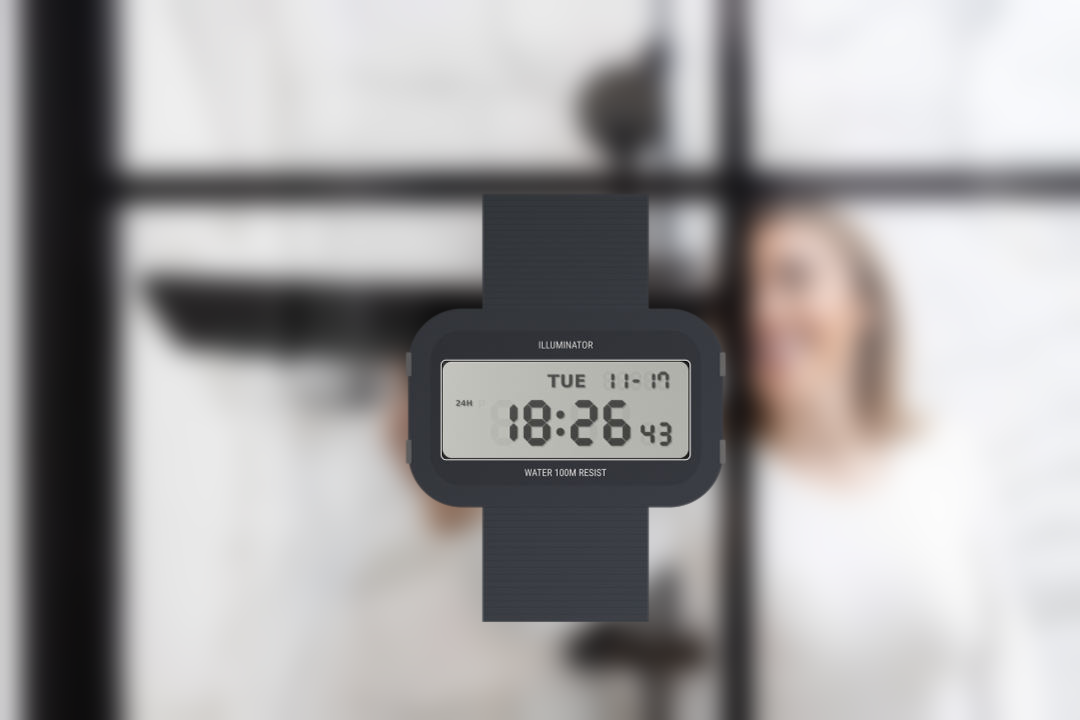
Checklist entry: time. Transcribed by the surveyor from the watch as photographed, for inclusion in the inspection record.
18:26:43
